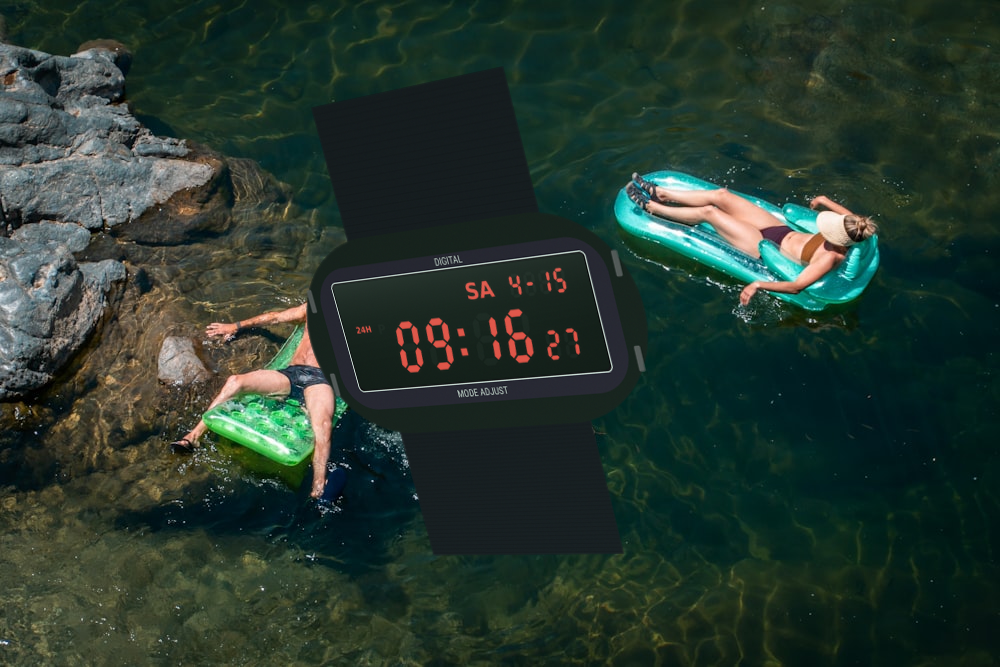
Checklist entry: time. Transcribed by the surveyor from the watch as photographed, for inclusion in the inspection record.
9:16:27
